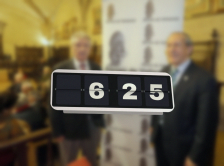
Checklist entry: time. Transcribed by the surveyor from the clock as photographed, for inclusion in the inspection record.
6:25
